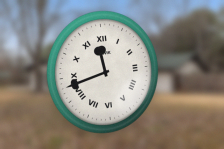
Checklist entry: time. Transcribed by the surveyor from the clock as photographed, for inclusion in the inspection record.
11:43
